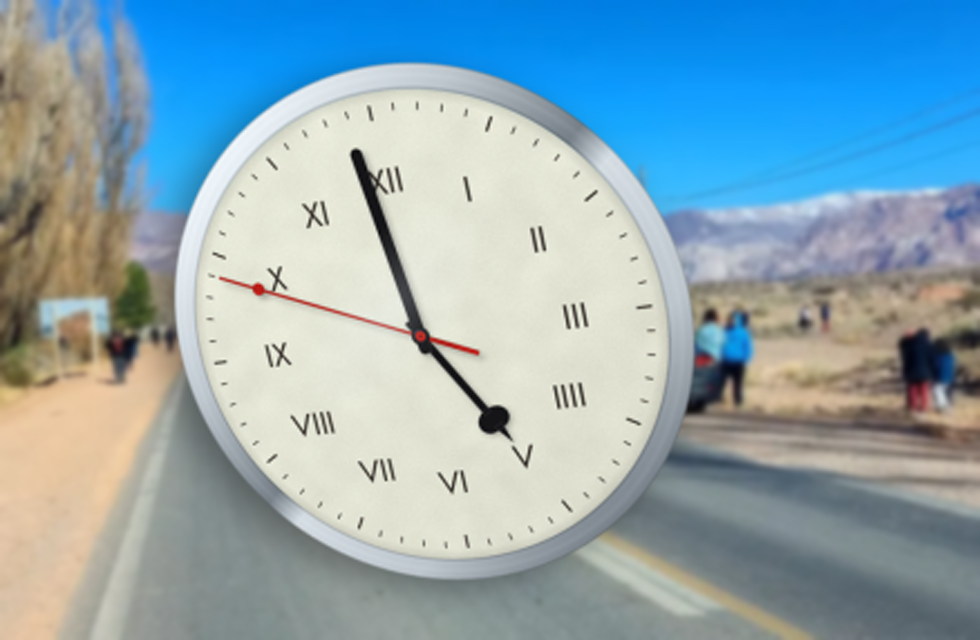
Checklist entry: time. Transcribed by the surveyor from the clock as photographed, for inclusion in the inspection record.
4:58:49
